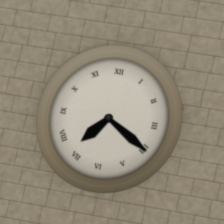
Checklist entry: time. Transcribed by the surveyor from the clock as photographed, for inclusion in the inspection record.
7:20
